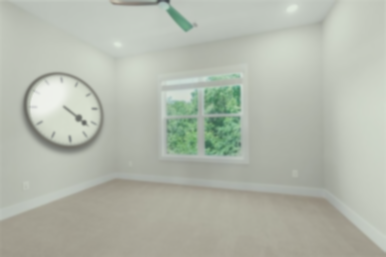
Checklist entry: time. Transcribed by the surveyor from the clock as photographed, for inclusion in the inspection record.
4:22
